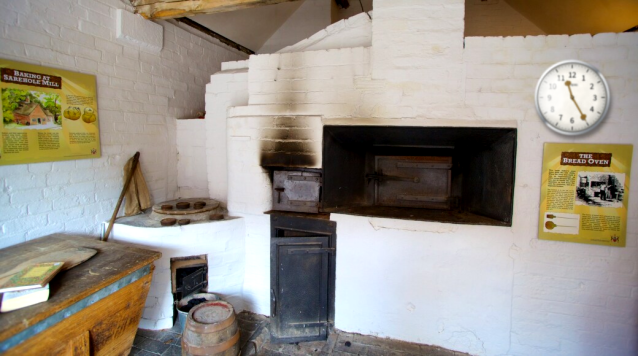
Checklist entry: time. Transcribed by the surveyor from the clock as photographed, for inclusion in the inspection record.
11:25
